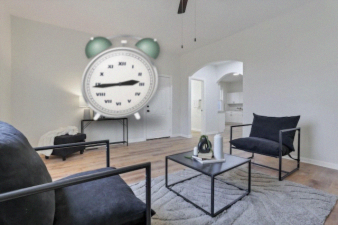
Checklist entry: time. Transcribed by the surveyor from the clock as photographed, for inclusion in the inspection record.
2:44
